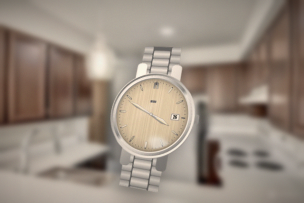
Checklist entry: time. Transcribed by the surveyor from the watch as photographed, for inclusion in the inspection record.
3:49
